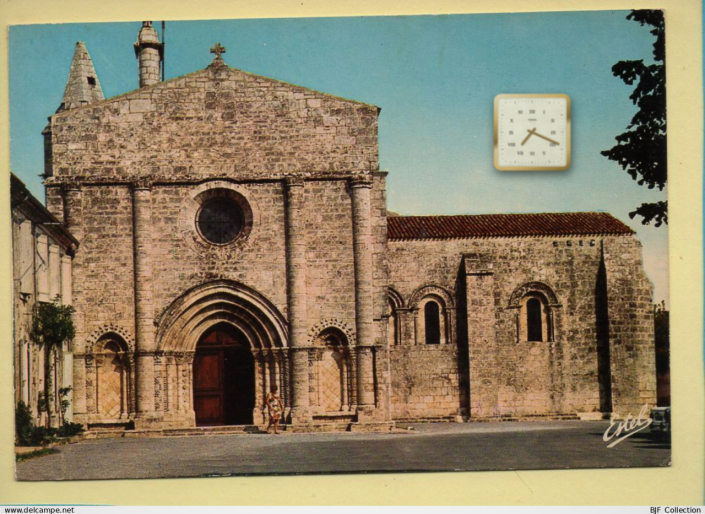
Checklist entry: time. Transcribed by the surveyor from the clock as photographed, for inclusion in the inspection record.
7:19
